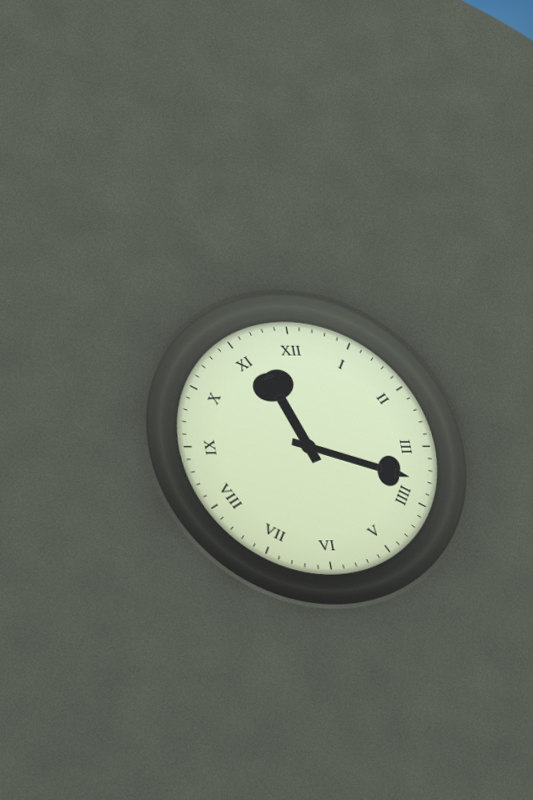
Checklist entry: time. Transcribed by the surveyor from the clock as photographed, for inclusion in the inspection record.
11:18
